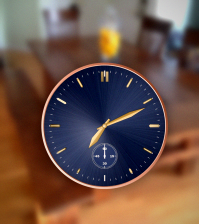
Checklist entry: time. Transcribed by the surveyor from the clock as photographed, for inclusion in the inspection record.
7:11
